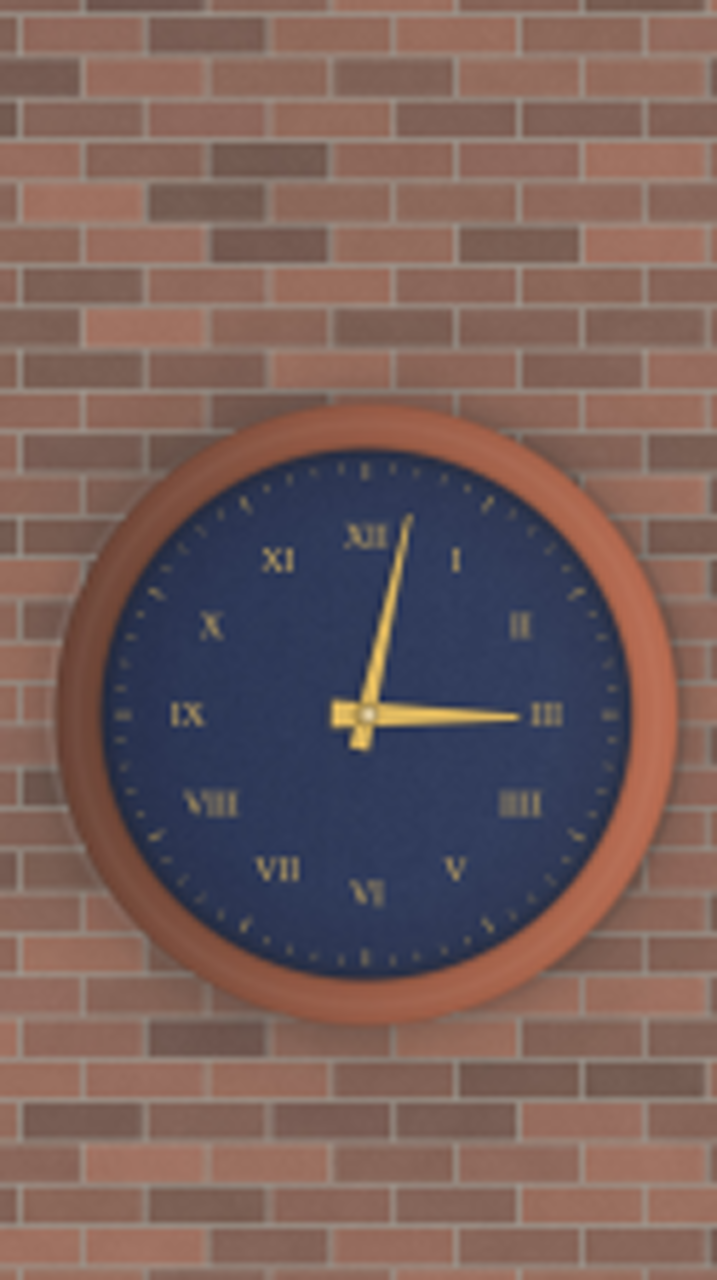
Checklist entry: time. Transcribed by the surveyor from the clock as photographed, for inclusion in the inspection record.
3:02
